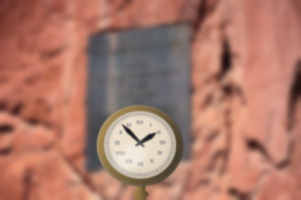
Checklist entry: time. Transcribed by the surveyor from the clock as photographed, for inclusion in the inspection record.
1:53
